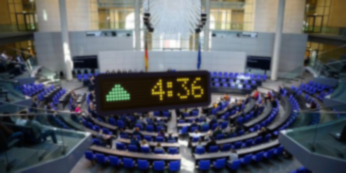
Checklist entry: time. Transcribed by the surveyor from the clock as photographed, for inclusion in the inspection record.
4:36
